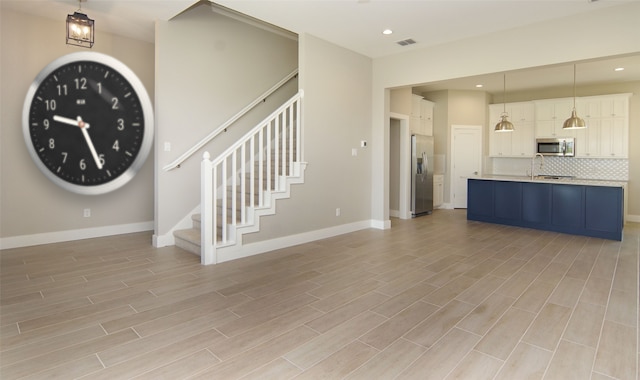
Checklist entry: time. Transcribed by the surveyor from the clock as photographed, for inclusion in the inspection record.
9:26
